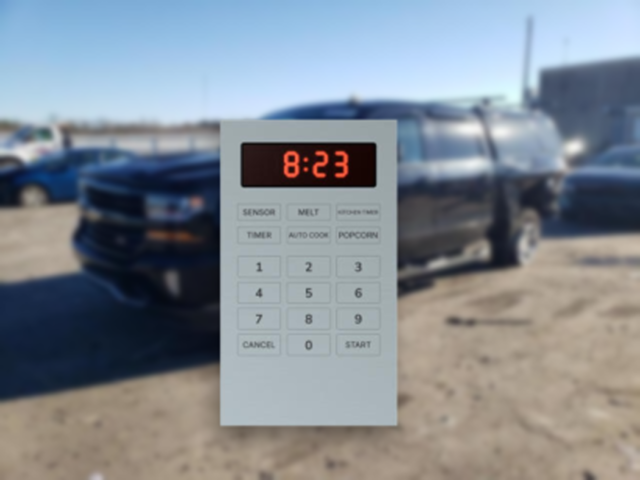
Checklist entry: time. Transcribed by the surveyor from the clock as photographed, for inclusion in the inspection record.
8:23
